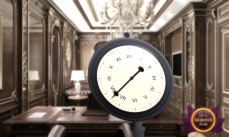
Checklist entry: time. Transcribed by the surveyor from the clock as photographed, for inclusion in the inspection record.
1:38
